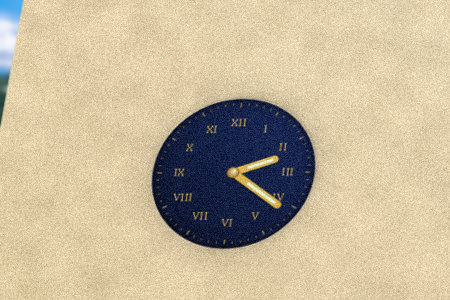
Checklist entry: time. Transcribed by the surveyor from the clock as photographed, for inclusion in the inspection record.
2:21
